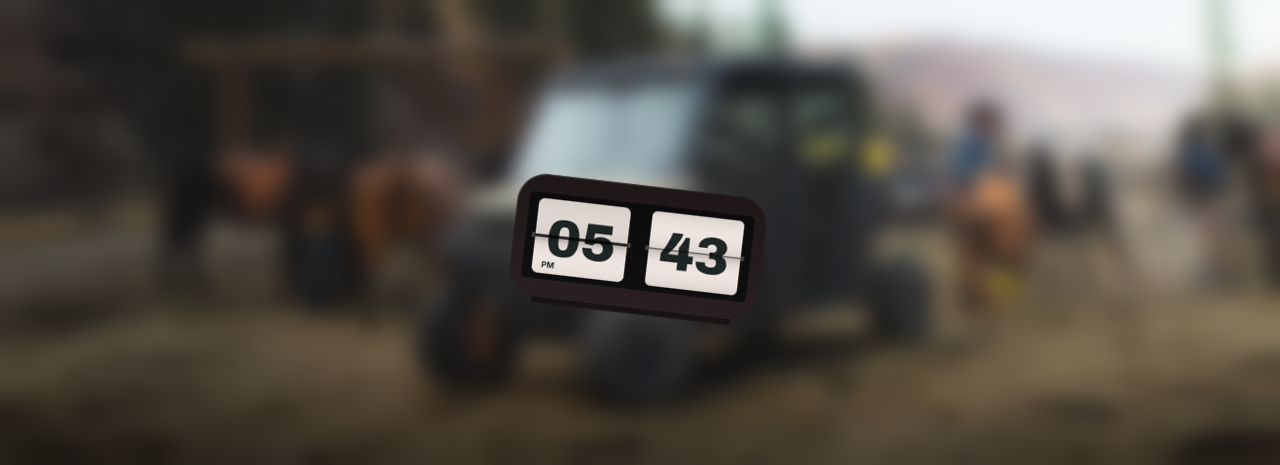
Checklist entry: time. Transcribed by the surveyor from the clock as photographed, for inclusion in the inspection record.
5:43
